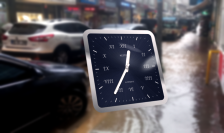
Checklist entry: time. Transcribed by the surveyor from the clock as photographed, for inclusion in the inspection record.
12:36
